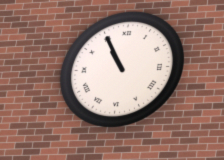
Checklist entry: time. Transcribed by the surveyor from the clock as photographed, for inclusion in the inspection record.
10:55
